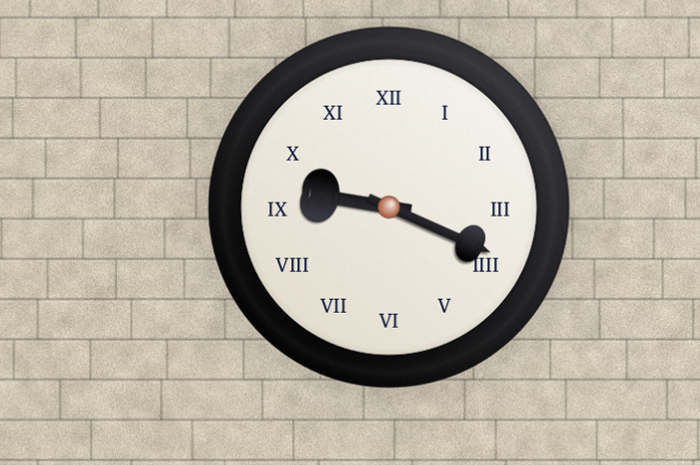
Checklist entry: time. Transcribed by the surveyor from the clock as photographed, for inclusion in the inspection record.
9:19
